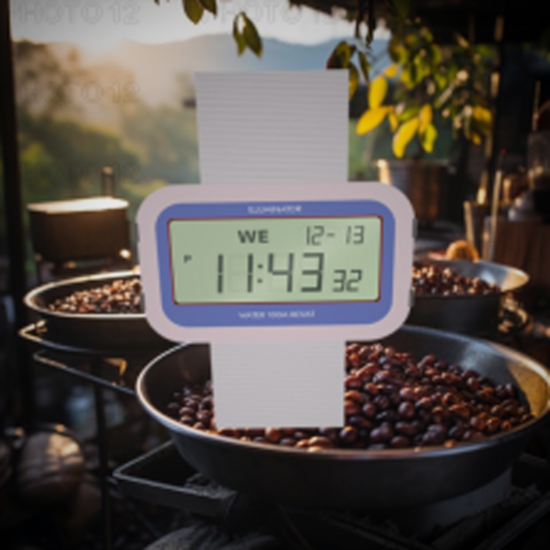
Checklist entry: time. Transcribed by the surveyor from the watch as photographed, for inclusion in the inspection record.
11:43:32
